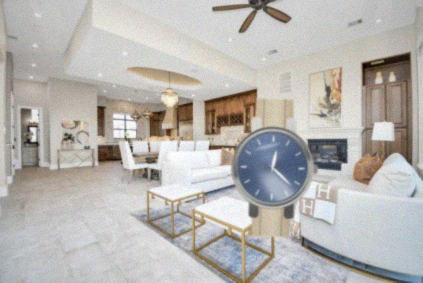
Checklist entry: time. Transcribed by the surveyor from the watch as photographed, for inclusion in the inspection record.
12:22
